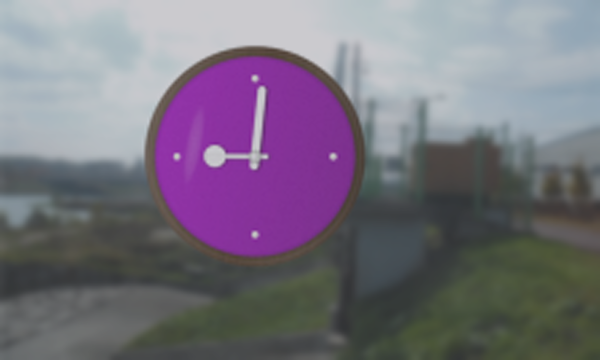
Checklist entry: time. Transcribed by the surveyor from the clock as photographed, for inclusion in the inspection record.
9:01
